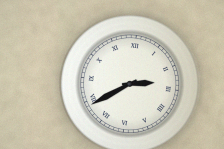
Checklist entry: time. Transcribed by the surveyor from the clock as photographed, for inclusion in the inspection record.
2:39
